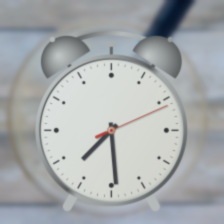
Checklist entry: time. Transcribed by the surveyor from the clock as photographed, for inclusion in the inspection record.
7:29:11
